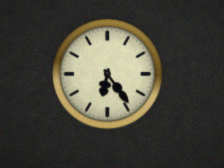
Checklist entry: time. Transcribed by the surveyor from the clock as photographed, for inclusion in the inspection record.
6:24
